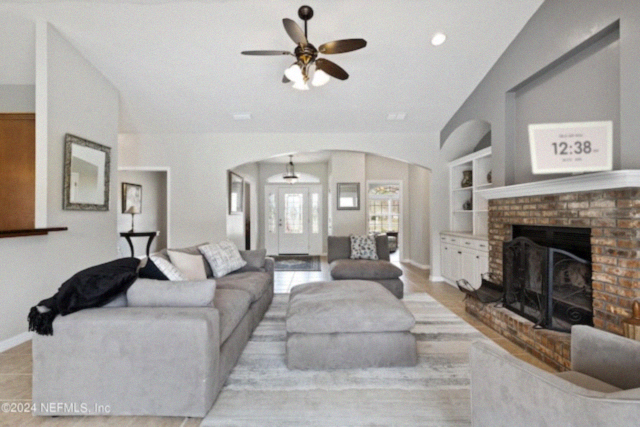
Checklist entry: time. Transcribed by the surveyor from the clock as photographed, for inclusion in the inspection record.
12:38
